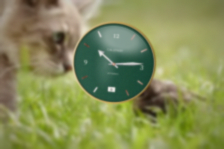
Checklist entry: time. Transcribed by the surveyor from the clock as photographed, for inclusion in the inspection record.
10:14
